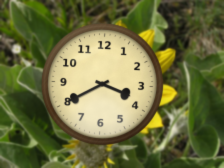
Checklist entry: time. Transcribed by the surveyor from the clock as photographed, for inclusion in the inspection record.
3:40
